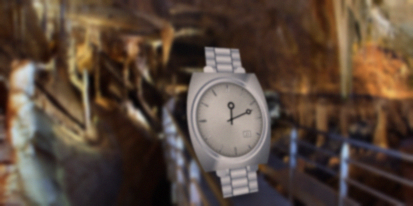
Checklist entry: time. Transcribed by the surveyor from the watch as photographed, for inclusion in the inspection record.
12:12
